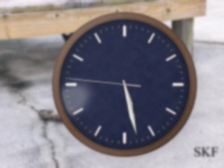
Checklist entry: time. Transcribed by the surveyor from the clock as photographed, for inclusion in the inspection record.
5:27:46
